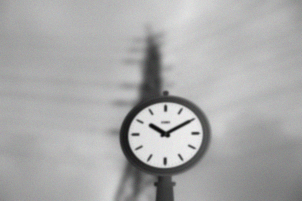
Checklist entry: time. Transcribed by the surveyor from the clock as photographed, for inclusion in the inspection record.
10:10
